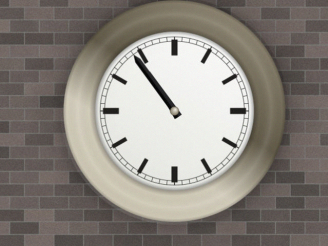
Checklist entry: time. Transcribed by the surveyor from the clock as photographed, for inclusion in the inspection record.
10:54
